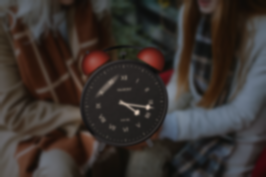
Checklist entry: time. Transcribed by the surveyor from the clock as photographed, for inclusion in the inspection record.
4:17
